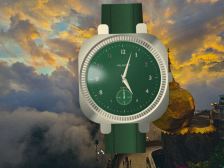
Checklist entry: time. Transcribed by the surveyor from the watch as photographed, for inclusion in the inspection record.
5:03
